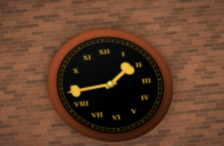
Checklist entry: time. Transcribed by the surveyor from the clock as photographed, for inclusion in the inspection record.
1:44
